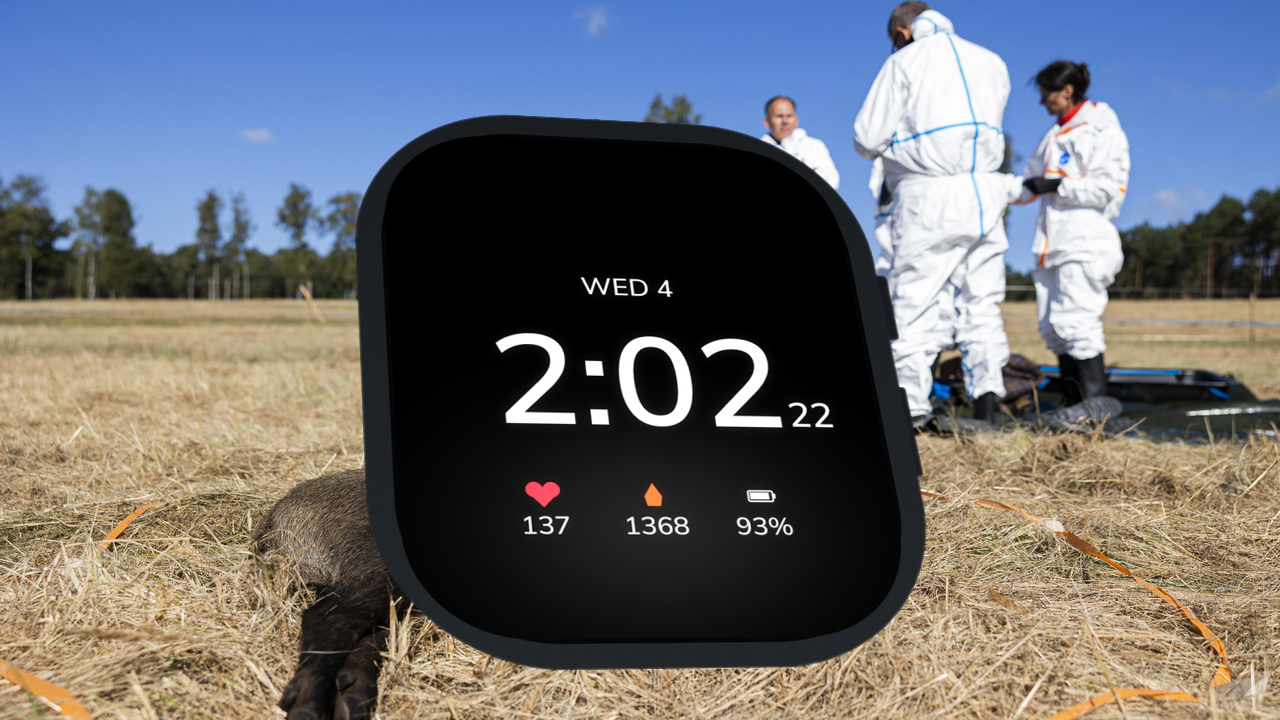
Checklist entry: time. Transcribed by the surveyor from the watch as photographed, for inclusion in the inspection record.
2:02:22
